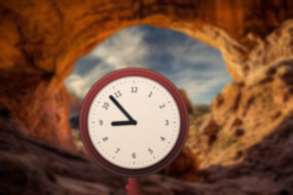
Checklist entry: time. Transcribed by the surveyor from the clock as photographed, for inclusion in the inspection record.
8:53
